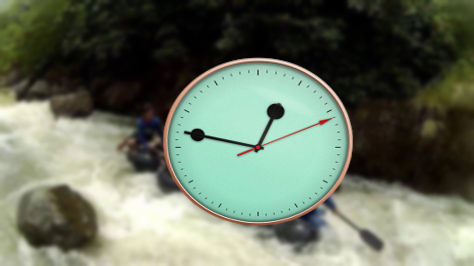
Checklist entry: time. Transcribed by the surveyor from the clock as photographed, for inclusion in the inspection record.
12:47:11
